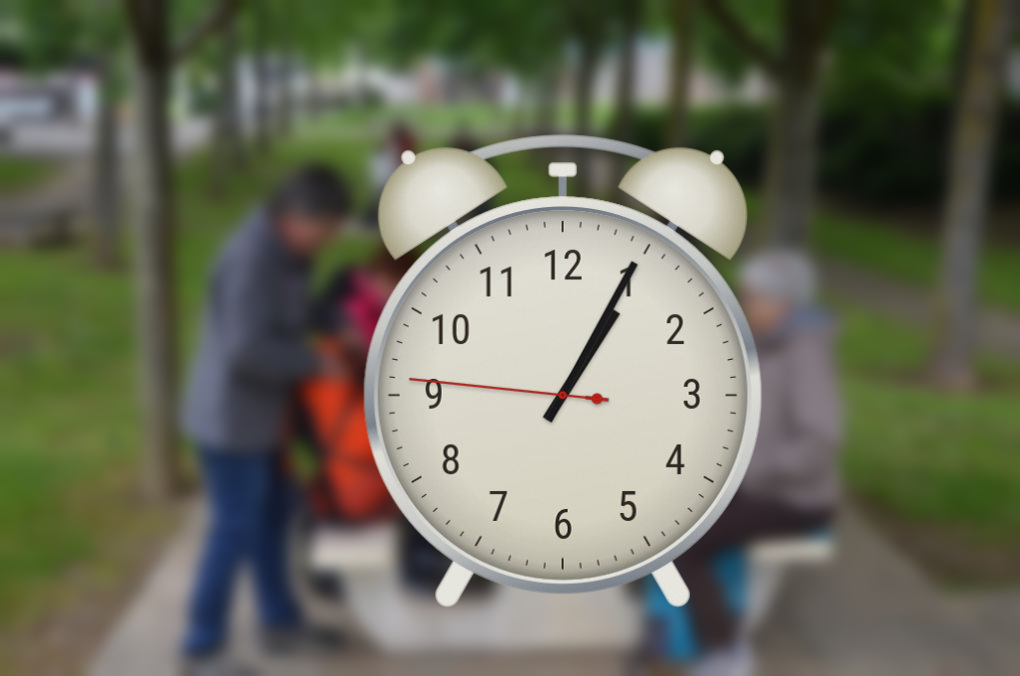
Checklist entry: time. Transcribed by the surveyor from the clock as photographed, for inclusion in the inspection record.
1:04:46
